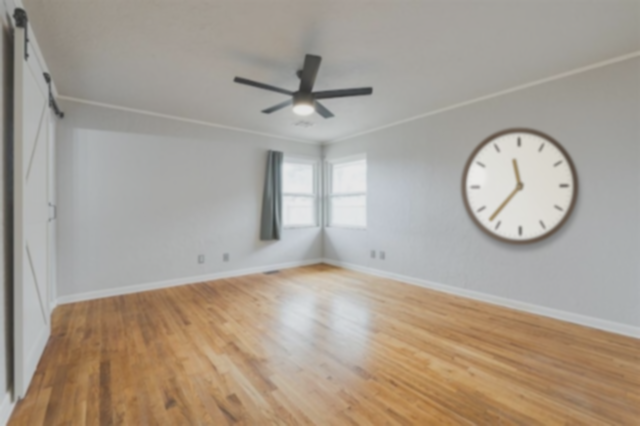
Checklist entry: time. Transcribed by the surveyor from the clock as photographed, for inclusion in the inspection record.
11:37
